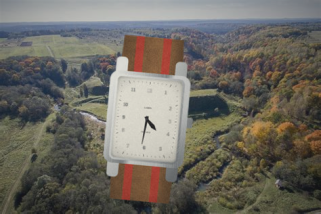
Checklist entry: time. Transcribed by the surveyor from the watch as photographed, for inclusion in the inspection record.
4:31
